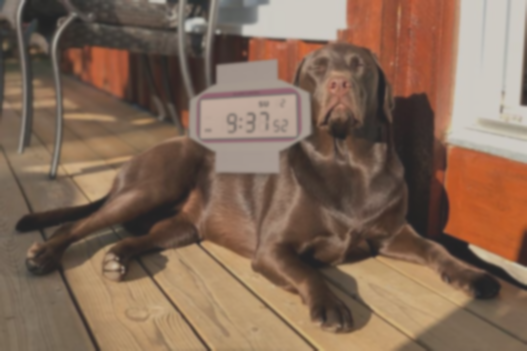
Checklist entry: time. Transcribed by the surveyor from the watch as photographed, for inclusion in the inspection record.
9:37
